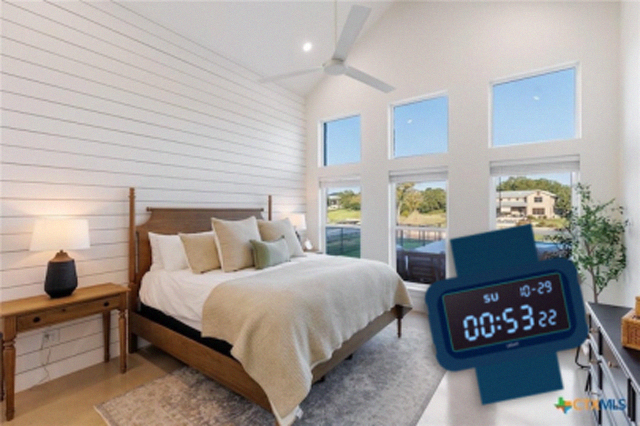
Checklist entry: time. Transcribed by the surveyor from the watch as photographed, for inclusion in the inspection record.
0:53:22
